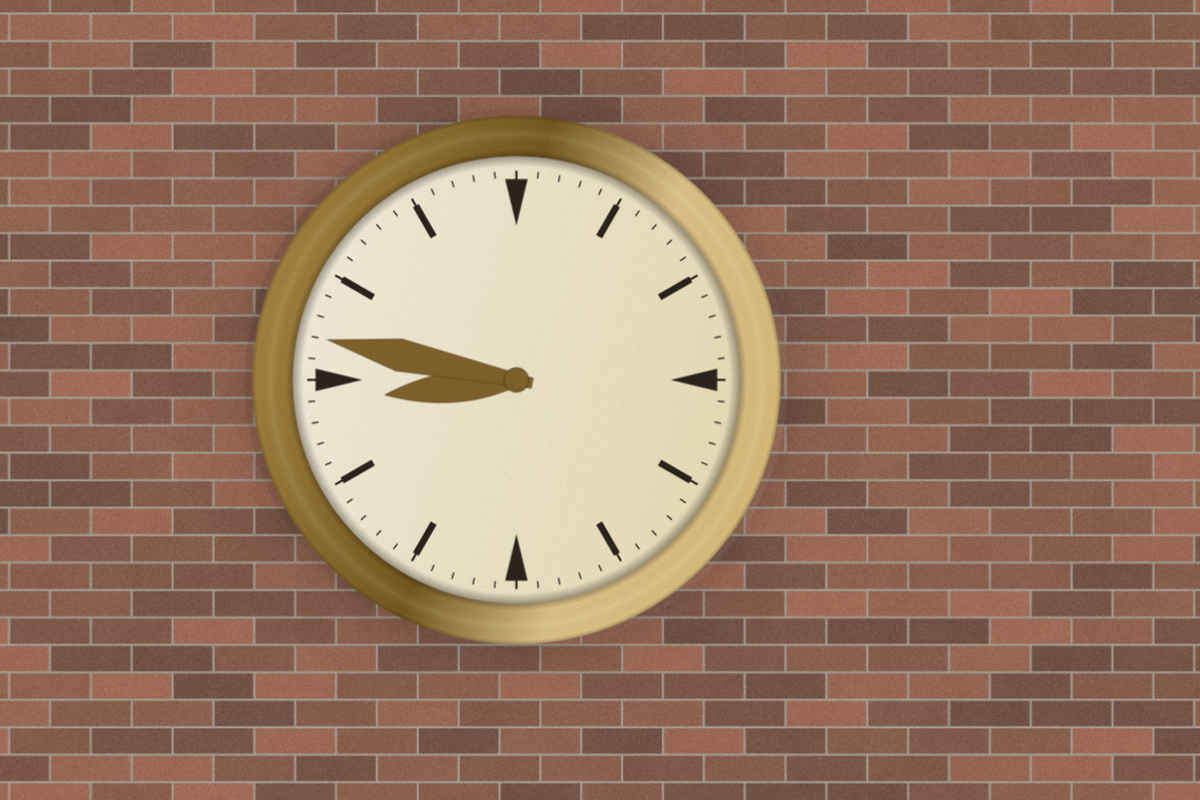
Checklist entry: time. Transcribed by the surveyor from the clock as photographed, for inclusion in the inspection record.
8:47
